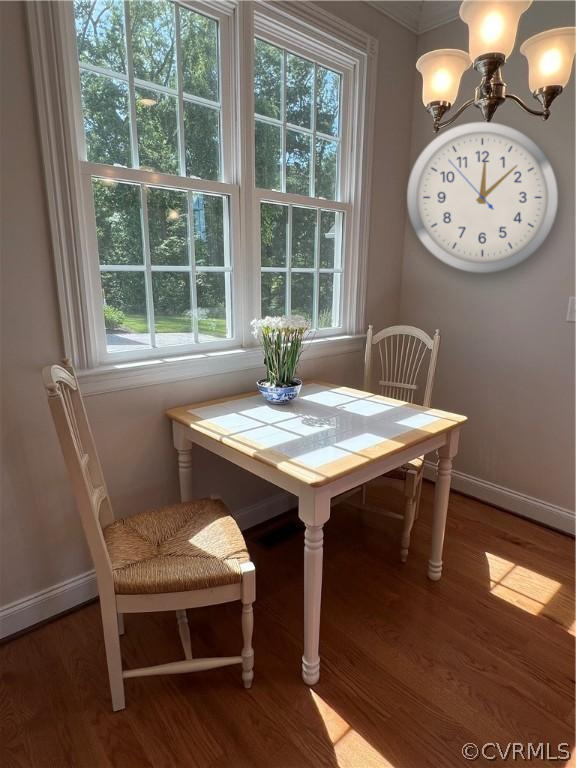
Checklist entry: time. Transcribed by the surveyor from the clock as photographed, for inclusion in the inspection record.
12:07:53
